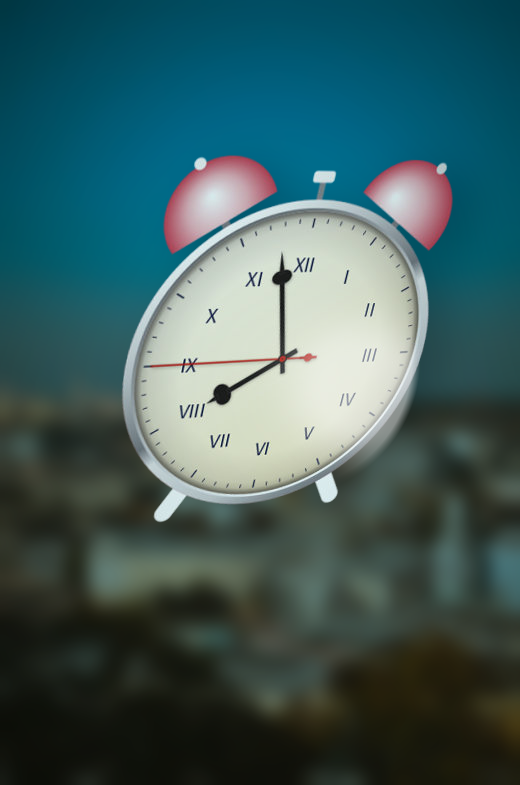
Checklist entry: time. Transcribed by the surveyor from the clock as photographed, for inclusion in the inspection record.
7:57:45
